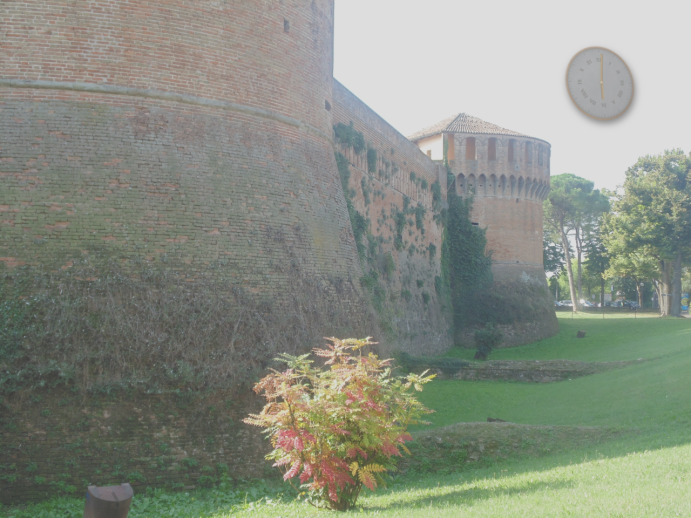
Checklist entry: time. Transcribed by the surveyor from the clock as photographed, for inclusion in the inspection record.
6:01
